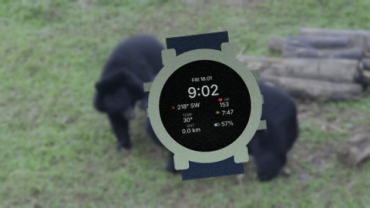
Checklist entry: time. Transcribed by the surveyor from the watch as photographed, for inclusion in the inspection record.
9:02
